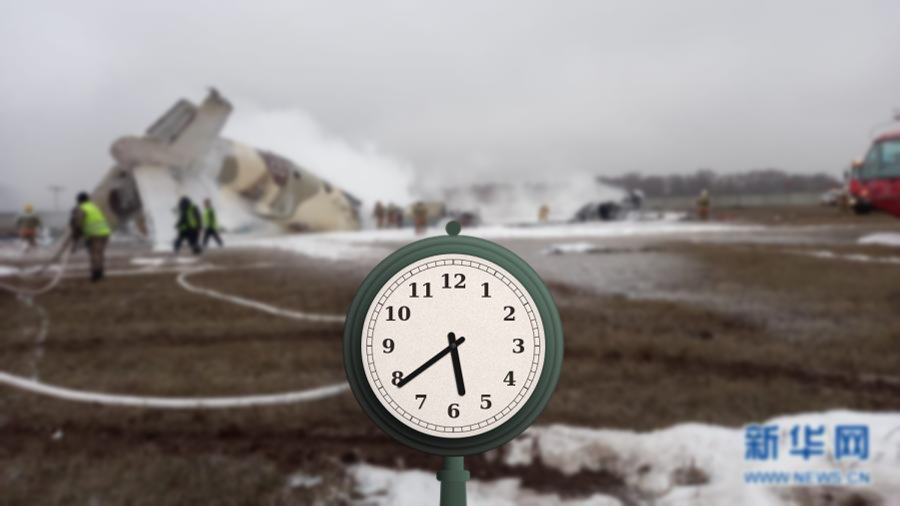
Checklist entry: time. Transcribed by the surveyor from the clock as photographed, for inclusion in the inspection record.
5:39
